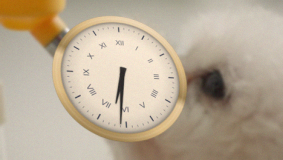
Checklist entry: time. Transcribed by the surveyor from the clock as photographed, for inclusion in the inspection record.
6:31
